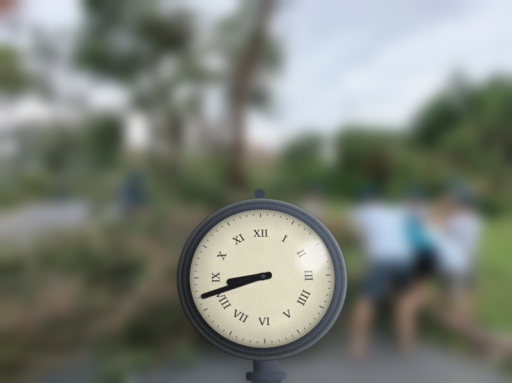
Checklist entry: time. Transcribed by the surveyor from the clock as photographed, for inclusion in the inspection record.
8:42
